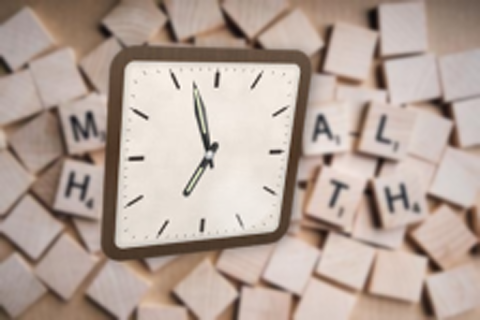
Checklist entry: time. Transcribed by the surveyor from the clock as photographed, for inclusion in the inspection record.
6:57
